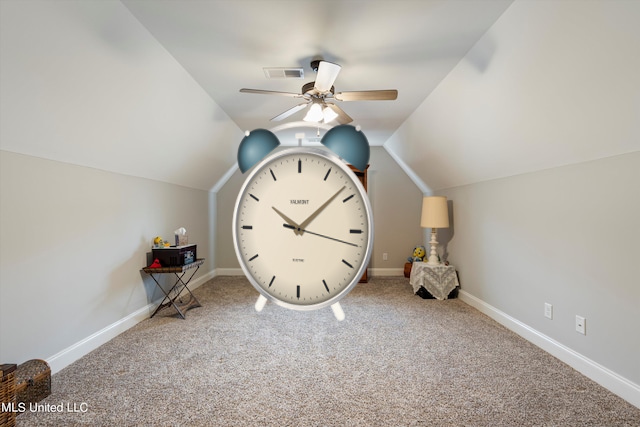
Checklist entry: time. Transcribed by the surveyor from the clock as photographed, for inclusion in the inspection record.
10:08:17
